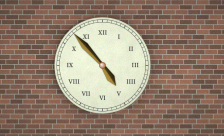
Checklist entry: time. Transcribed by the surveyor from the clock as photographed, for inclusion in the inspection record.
4:53
